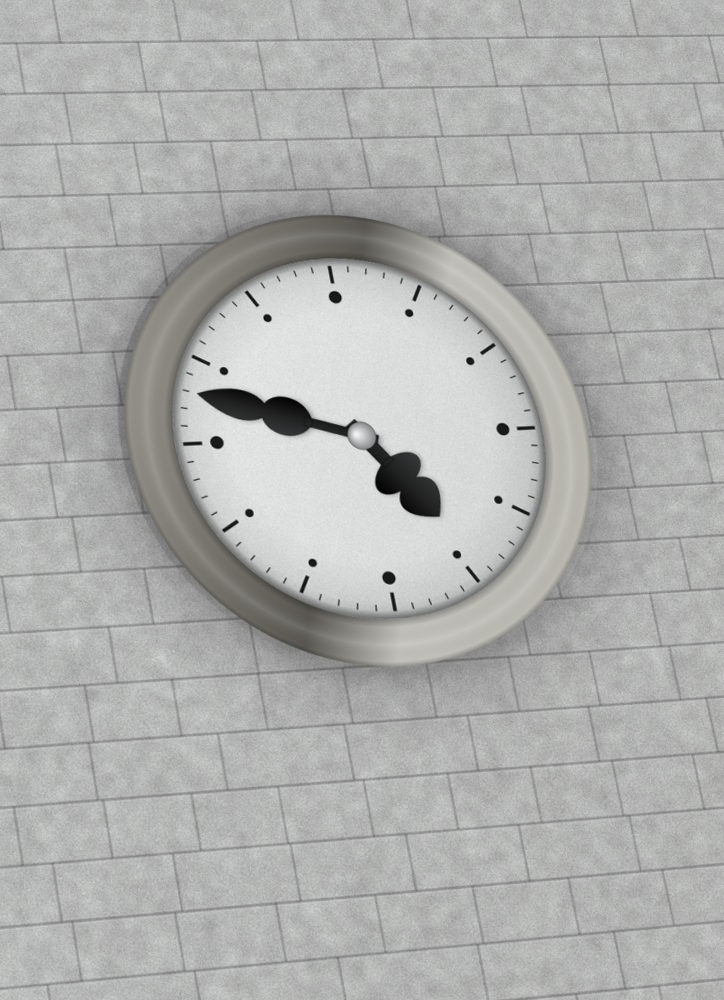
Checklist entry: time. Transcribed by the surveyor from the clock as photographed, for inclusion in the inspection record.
4:48
